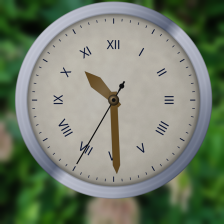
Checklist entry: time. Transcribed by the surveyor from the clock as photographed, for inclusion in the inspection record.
10:29:35
